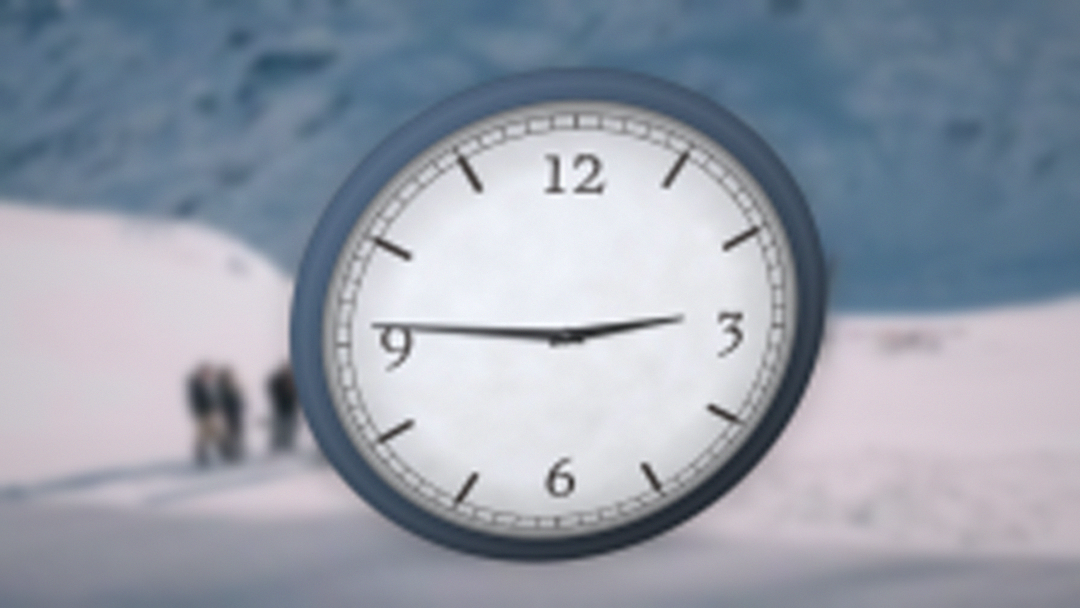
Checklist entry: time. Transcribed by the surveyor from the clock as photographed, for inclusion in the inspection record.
2:46
